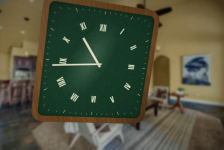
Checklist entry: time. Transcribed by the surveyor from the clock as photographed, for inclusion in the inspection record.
10:44
